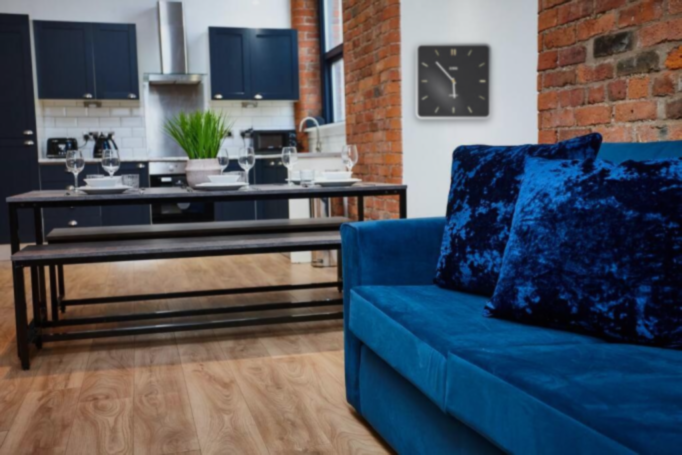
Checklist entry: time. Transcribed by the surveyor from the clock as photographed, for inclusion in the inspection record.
5:53
